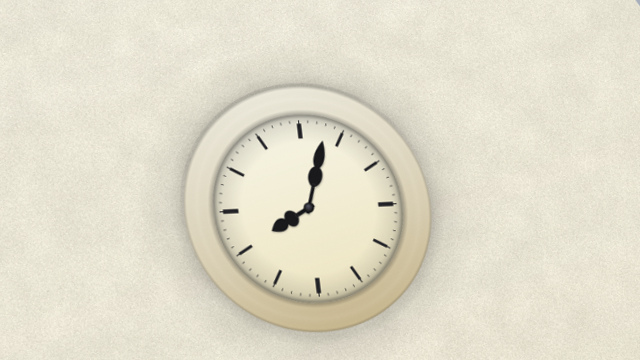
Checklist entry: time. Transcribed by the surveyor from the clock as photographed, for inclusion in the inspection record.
8:03
